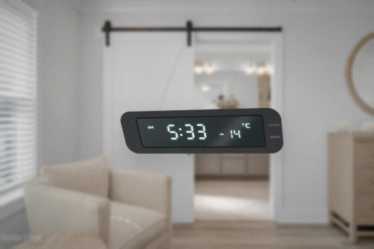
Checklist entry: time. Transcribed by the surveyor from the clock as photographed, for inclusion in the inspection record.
5:33
